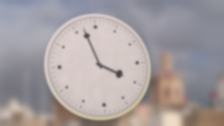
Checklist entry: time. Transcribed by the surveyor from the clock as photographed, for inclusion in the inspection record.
3:57
